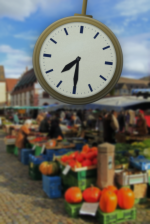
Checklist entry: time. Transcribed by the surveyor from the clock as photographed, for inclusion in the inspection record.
7:30
